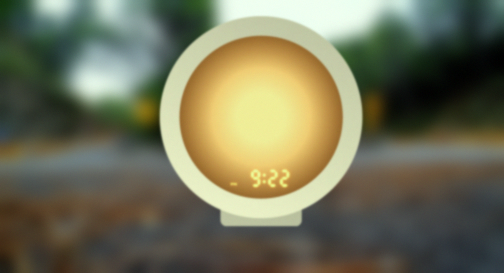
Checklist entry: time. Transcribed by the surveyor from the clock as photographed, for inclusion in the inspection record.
9:22
